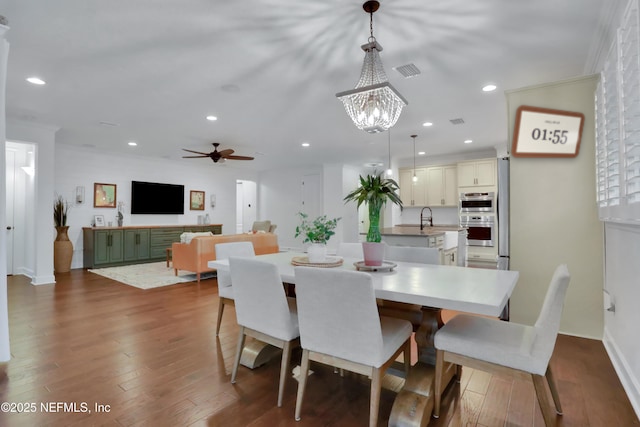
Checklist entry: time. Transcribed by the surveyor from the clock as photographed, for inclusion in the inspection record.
1:55
